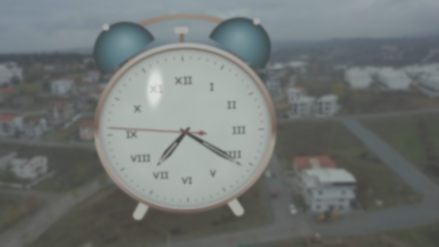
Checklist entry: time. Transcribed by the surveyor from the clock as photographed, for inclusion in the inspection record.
7:20:46
